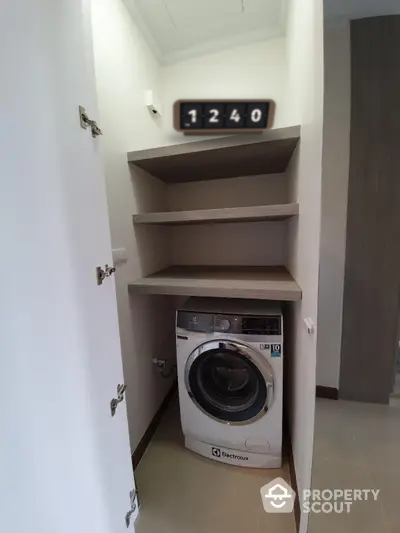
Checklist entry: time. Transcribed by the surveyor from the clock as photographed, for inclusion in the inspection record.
12:40
